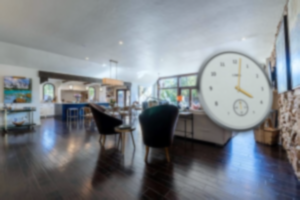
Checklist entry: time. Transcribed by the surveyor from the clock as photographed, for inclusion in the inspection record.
4:02
